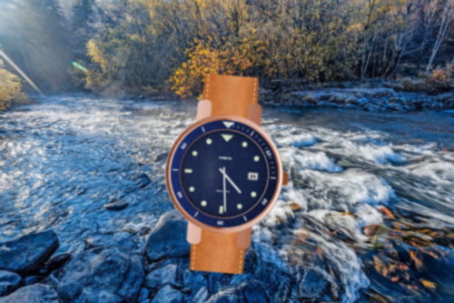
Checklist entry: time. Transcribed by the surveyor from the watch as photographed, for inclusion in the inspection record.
4:29
